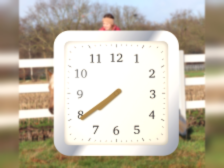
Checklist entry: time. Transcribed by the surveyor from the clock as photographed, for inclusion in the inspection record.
7:39
